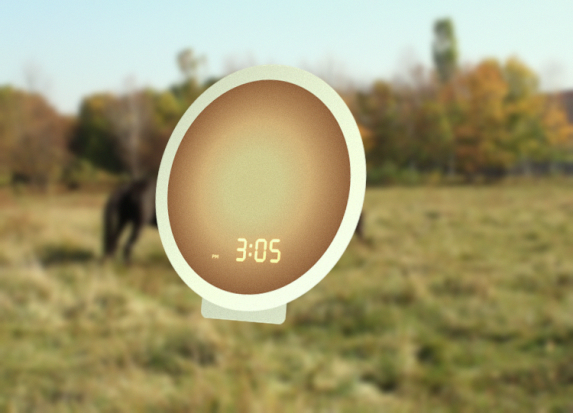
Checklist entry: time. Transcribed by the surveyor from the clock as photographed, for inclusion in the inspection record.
3:05
